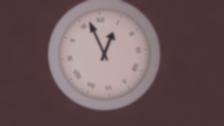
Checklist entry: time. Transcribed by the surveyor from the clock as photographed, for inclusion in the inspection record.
12:57
